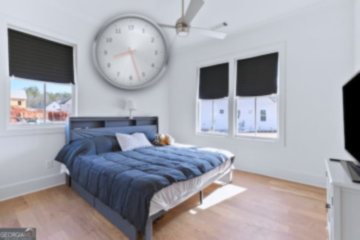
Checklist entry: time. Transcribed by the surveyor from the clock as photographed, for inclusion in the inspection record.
8:27
